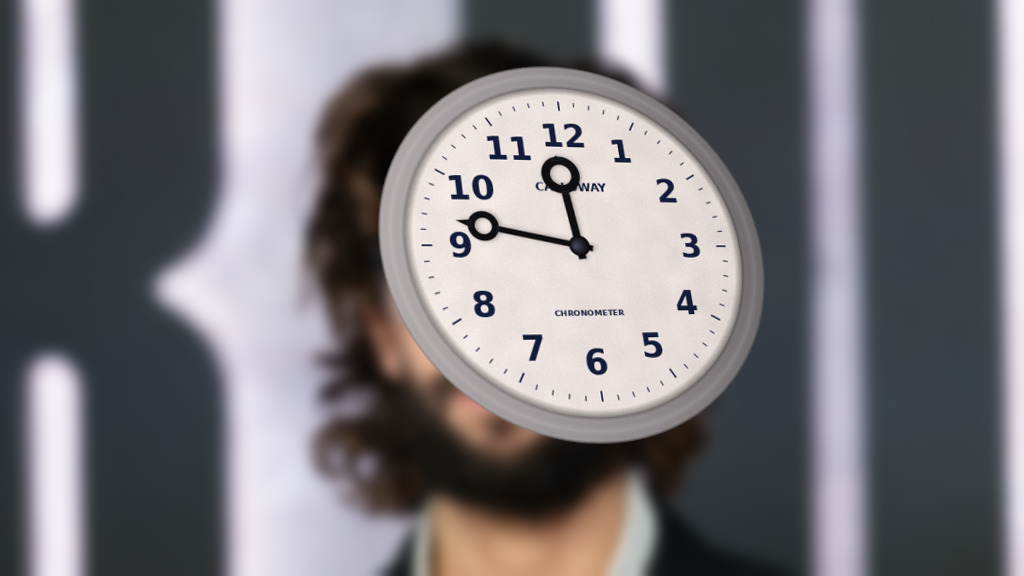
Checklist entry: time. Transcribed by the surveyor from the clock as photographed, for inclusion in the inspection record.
11:47
